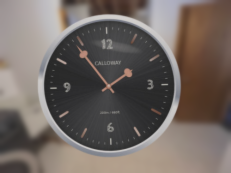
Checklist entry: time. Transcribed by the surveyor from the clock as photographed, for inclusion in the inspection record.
1:54
